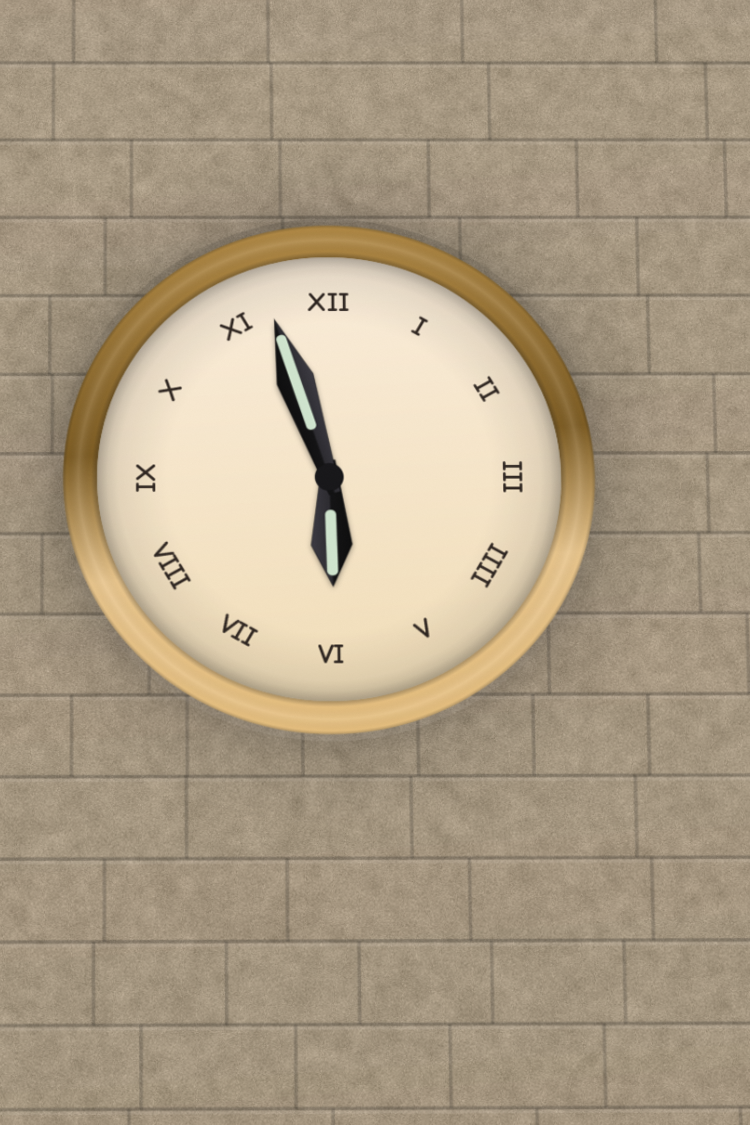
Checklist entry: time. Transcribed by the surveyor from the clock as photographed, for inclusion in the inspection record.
5:57
